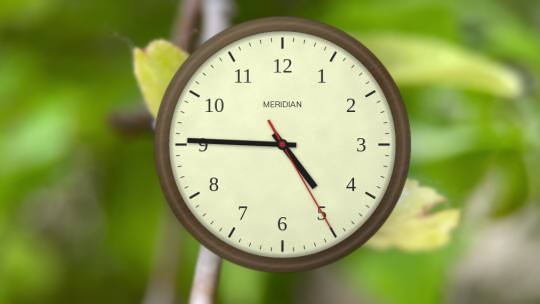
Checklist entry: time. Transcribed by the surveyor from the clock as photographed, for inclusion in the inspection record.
4:45:25
